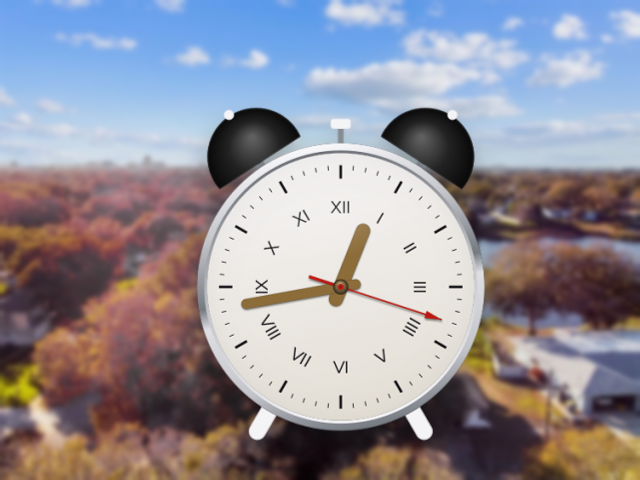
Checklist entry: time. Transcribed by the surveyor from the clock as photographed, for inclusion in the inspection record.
12:43:18
